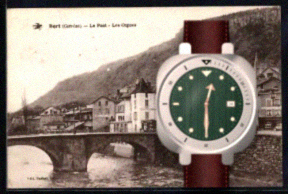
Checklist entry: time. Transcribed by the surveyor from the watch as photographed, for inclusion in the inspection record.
12:30
